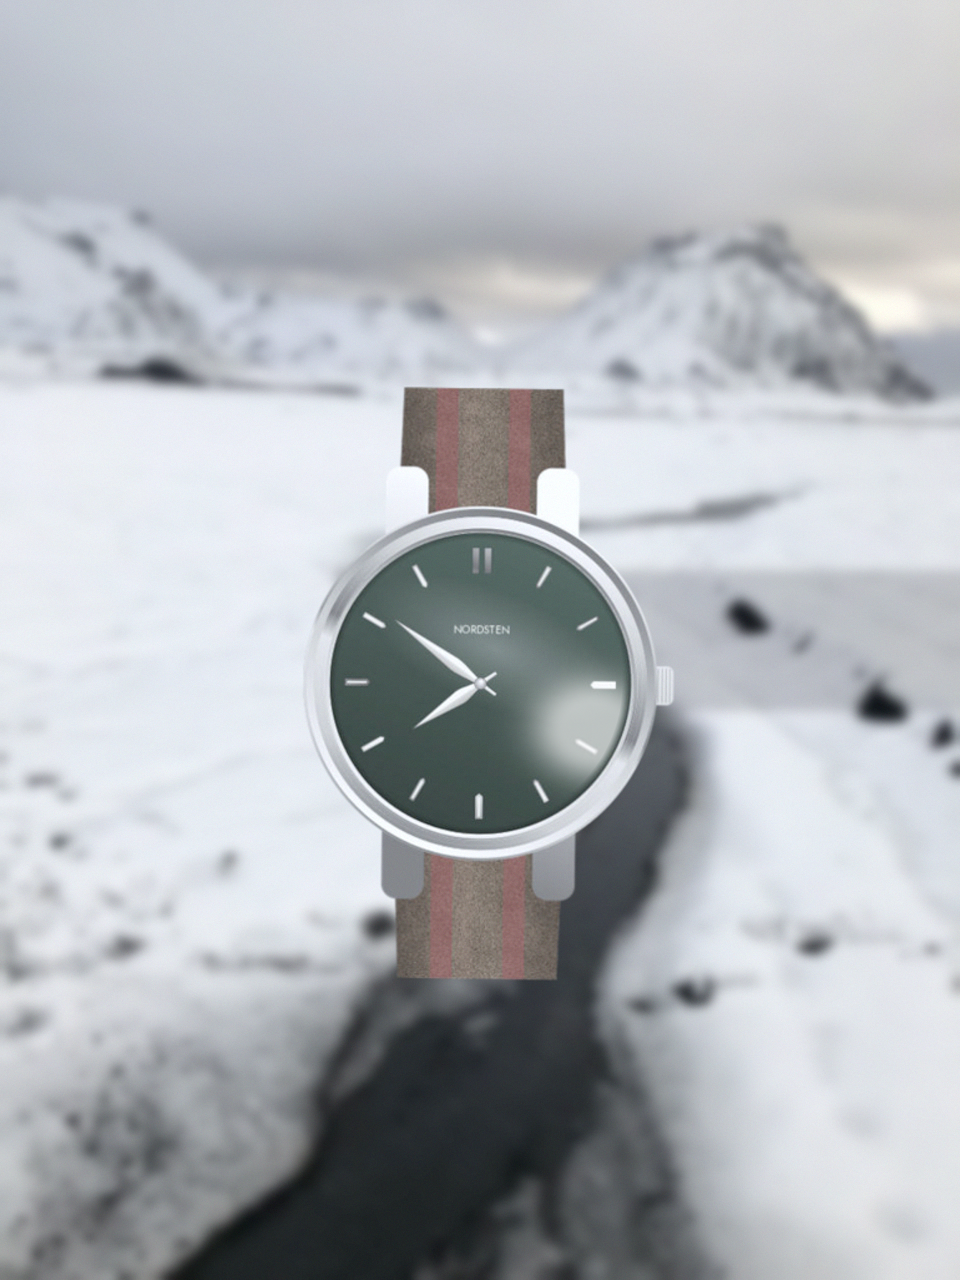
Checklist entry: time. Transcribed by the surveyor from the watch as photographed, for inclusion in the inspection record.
7:51
